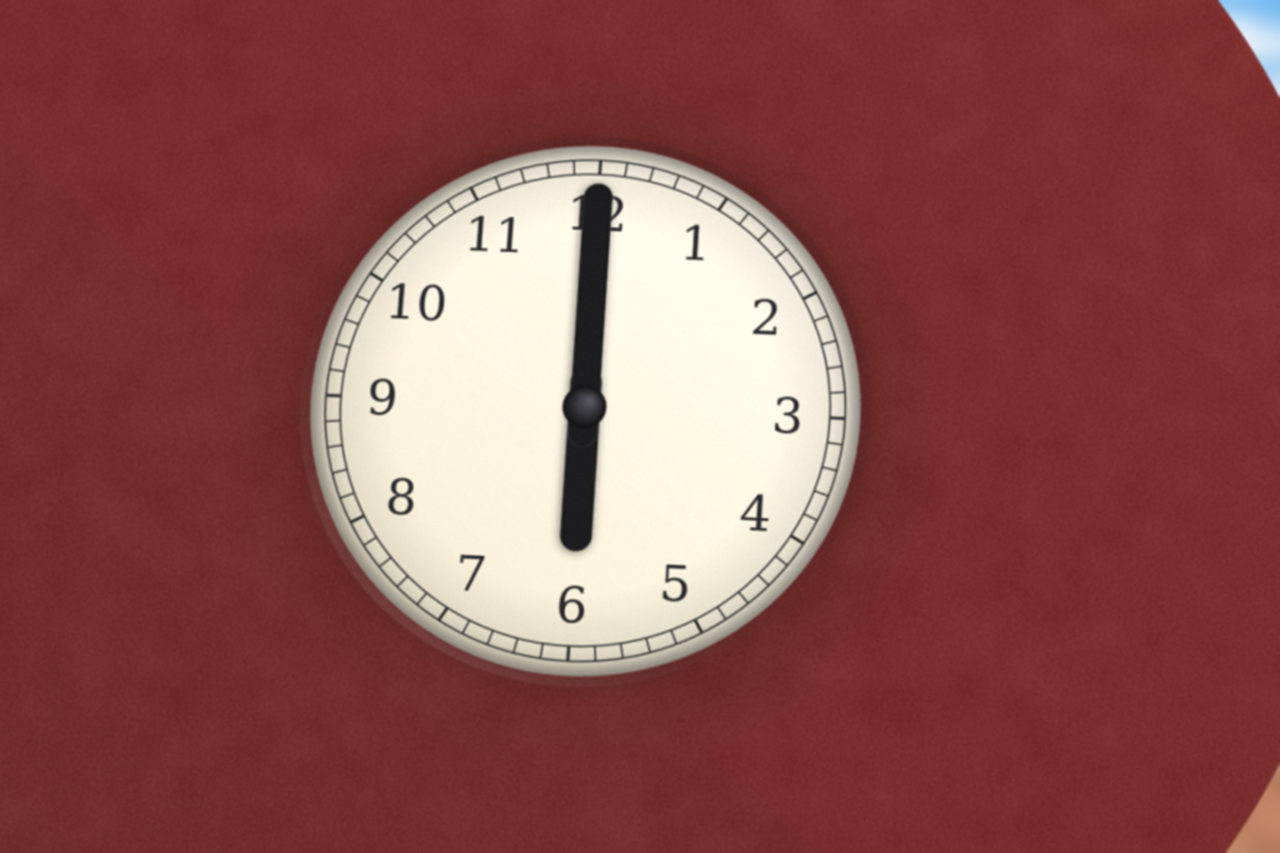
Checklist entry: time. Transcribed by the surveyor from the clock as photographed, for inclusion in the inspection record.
6:00
